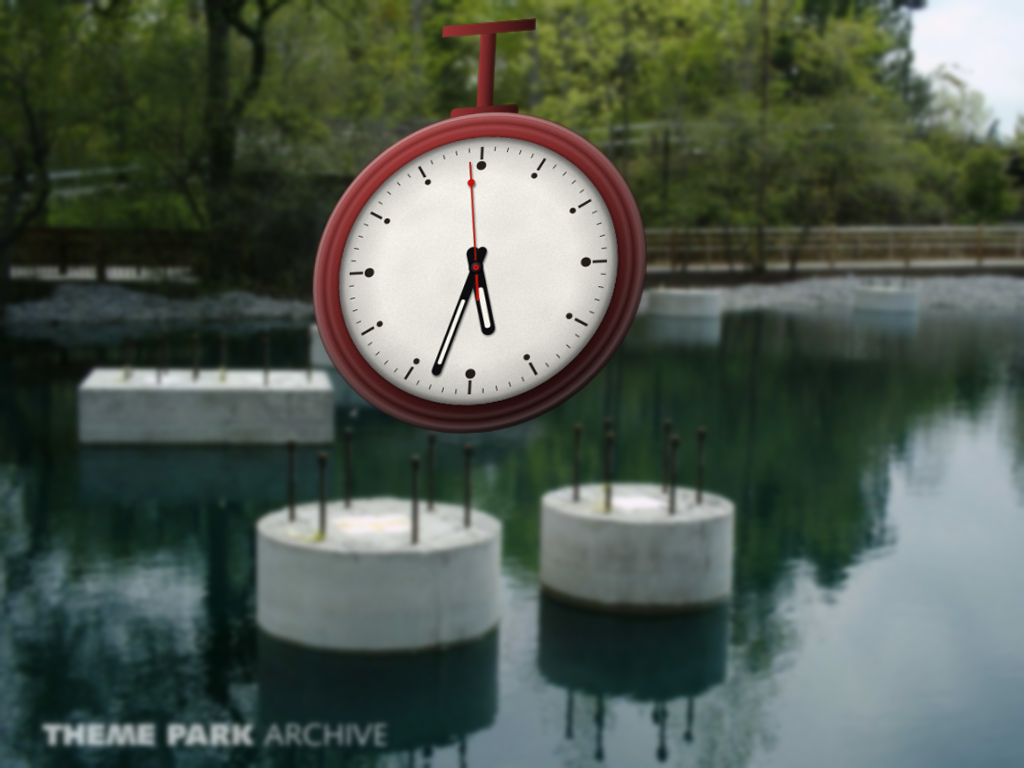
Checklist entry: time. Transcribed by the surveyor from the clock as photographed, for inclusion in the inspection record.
5:32:59
